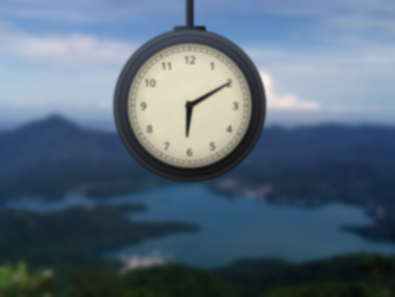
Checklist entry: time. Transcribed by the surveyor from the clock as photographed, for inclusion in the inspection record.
6:10
